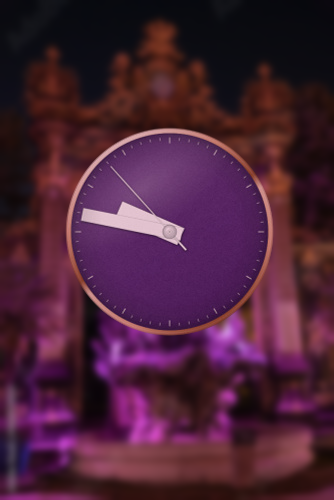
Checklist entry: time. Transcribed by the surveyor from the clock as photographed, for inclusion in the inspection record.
9:46:53
